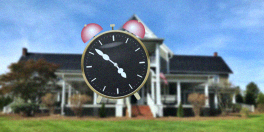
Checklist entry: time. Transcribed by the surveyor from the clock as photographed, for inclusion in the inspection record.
4:52
